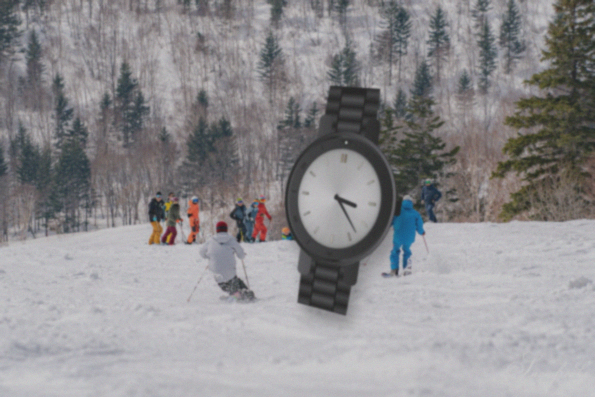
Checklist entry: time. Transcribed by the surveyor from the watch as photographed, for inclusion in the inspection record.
3:23
